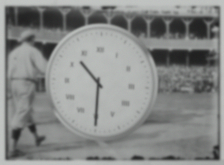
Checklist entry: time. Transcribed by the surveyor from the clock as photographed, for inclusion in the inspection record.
10:30
